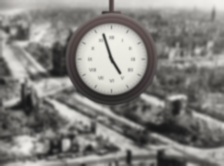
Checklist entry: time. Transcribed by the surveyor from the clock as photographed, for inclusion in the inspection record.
4:57
